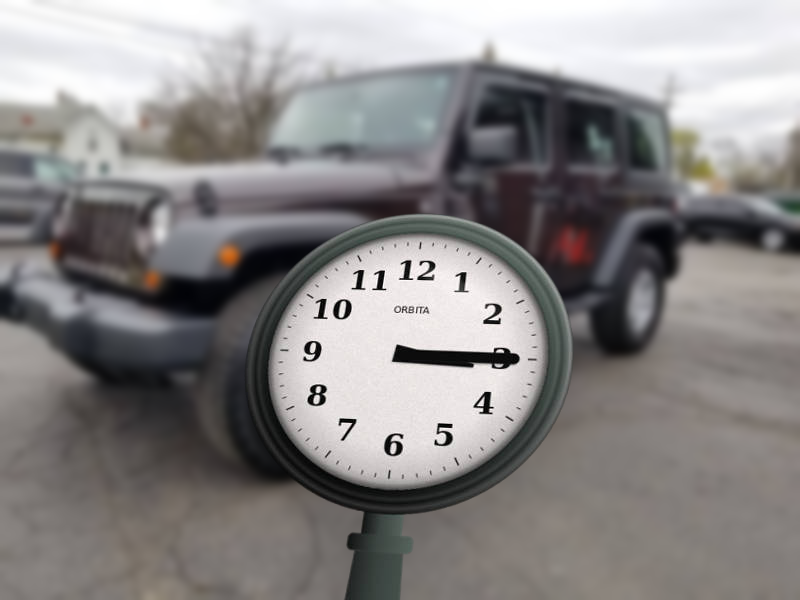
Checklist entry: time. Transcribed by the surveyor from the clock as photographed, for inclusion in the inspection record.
3:15
